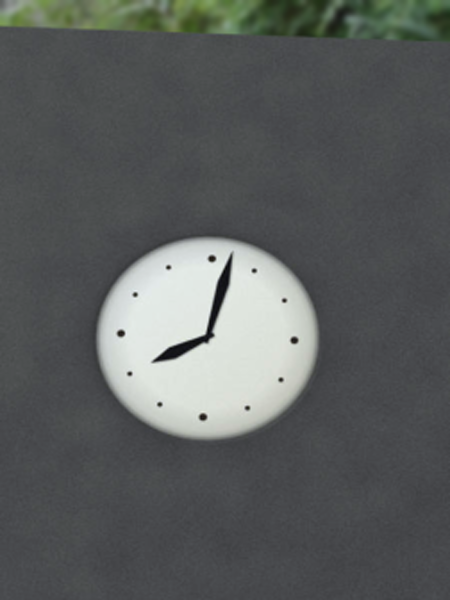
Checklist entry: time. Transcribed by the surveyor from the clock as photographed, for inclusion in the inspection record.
8:02
